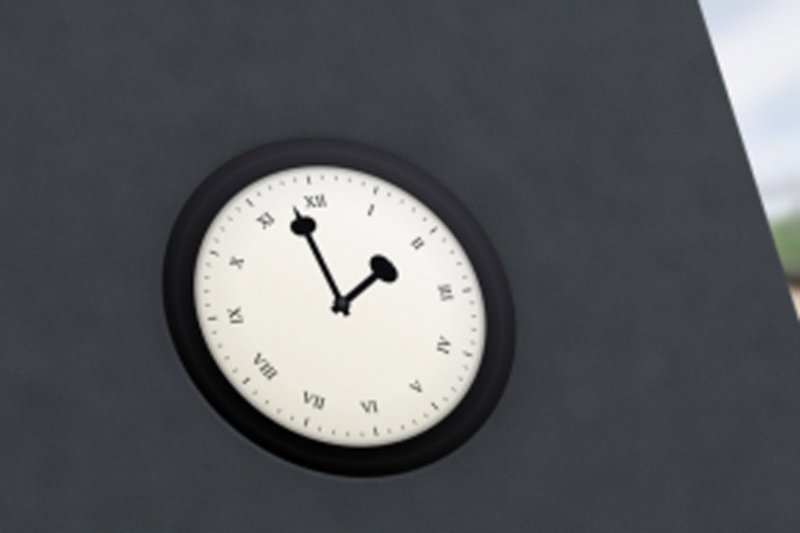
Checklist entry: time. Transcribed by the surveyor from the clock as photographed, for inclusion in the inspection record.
1:58
